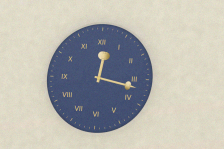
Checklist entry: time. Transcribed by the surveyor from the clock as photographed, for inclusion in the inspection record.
12:17
